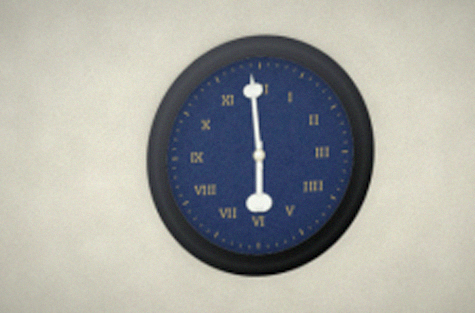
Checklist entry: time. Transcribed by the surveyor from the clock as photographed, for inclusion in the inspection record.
5:59
